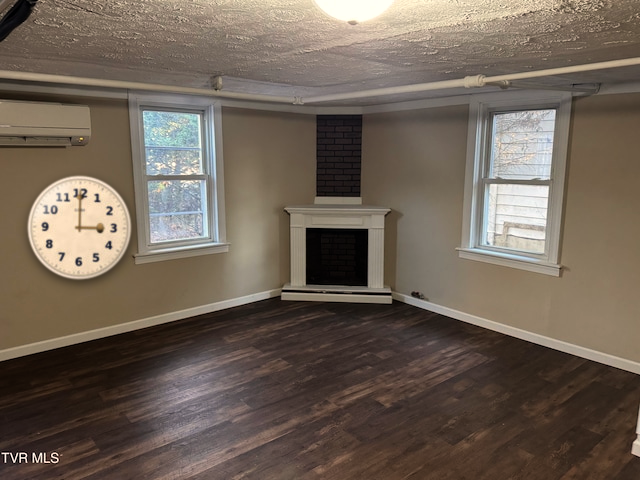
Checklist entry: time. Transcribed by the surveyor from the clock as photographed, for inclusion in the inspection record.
3:00
